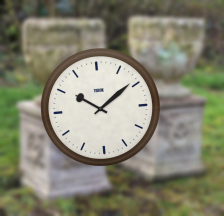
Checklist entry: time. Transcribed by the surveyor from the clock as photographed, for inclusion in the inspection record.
10:09
